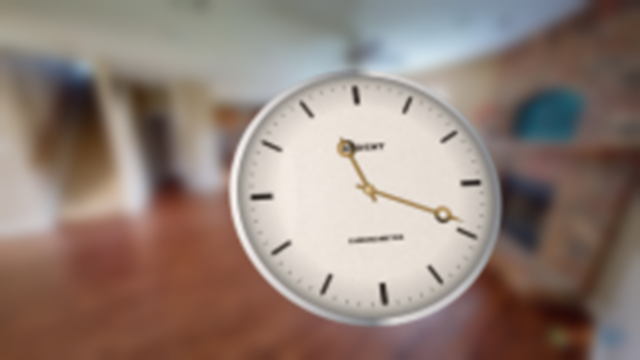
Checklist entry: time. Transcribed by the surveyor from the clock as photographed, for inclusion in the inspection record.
11:19
